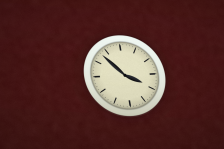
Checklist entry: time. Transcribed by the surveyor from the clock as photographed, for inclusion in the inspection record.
3:53
